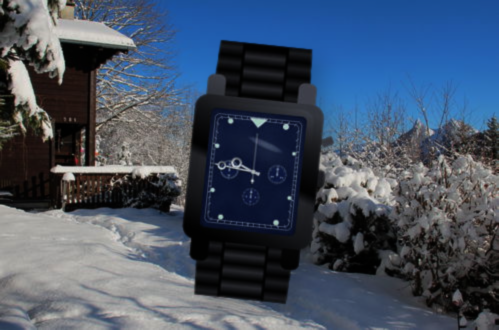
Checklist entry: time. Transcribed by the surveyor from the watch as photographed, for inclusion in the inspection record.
9:46
